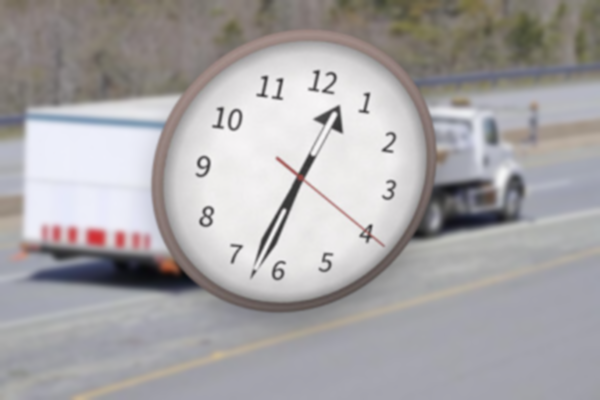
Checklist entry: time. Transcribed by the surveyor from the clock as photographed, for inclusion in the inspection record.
12:32:20
